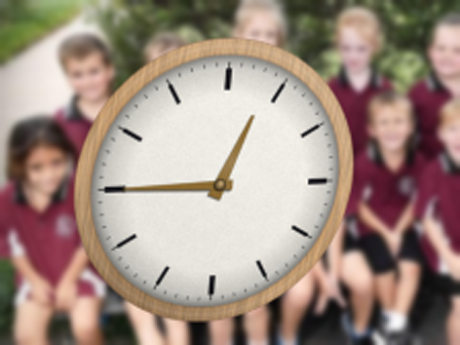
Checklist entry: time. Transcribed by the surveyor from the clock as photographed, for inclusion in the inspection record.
12:45
